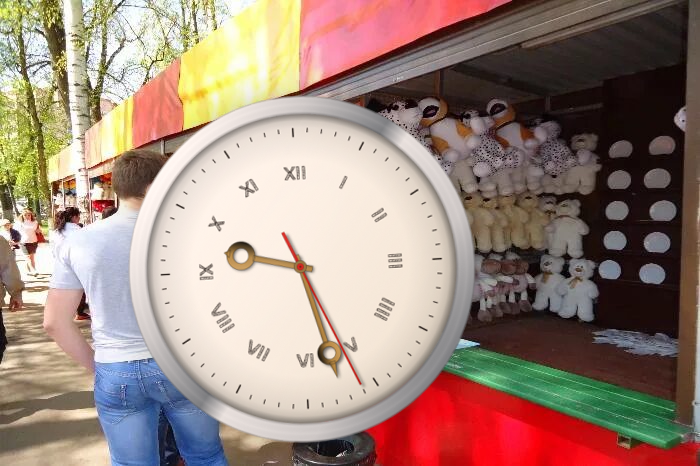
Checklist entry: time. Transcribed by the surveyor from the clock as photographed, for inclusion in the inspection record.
9:27:26
